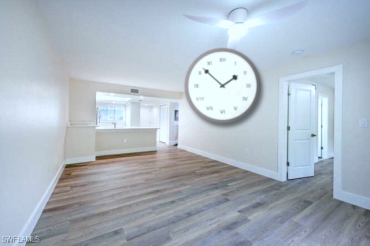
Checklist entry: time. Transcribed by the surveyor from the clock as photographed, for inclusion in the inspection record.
1:52
